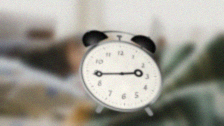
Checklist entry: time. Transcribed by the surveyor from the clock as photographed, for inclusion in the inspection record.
2:44
